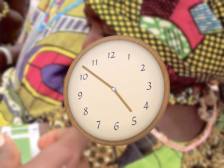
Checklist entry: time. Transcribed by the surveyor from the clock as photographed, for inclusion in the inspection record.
4:52
